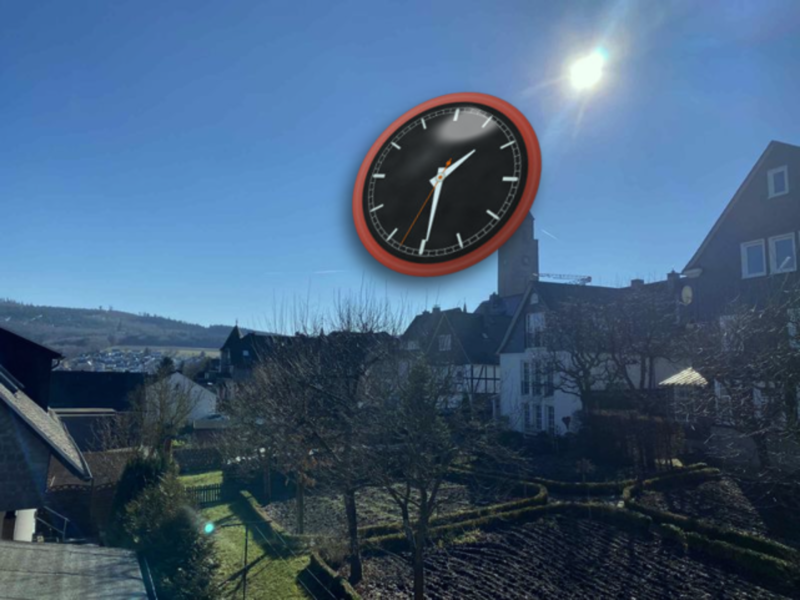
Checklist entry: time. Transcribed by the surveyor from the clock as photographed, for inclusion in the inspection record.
1:29:33
